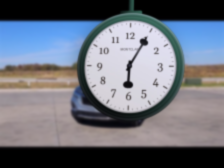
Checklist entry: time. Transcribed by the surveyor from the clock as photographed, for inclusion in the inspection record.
6:05
